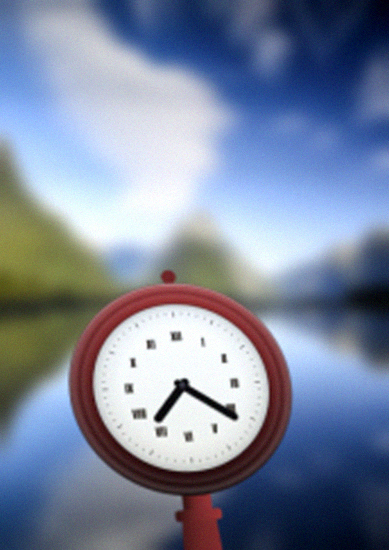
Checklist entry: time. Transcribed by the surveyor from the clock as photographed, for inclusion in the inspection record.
7:21
